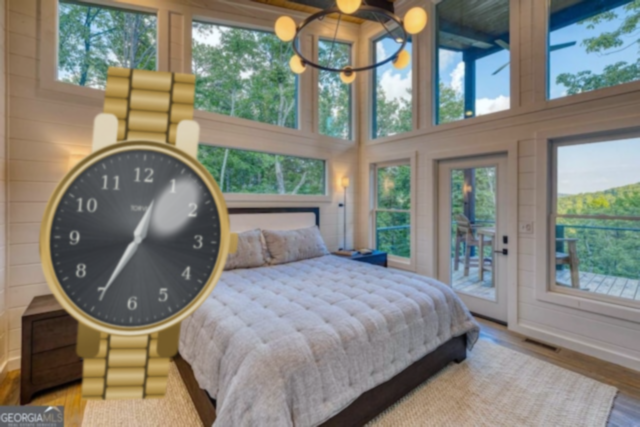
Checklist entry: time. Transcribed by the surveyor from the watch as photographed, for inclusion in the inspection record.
12:35
